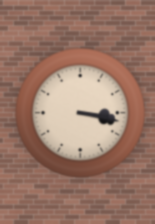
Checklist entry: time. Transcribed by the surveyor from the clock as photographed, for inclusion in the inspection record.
3:17
